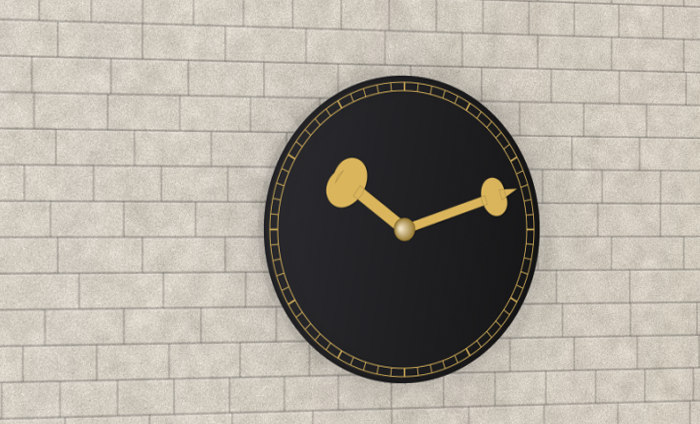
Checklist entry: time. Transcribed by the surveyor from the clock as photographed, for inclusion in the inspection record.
10:12
